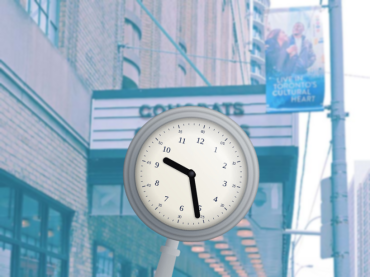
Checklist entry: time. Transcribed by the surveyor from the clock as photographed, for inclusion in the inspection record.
9:26
